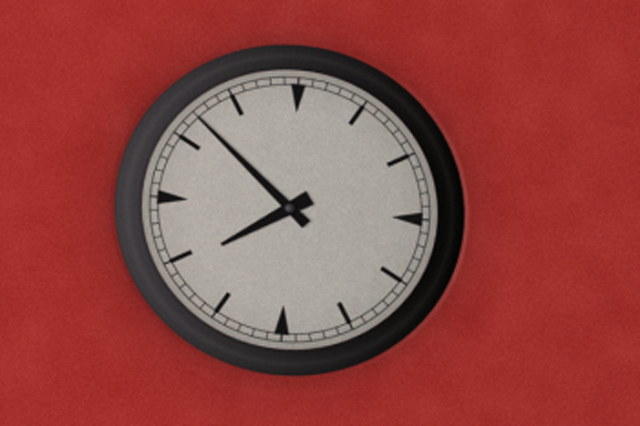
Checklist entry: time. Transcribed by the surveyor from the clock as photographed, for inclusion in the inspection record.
7:52
